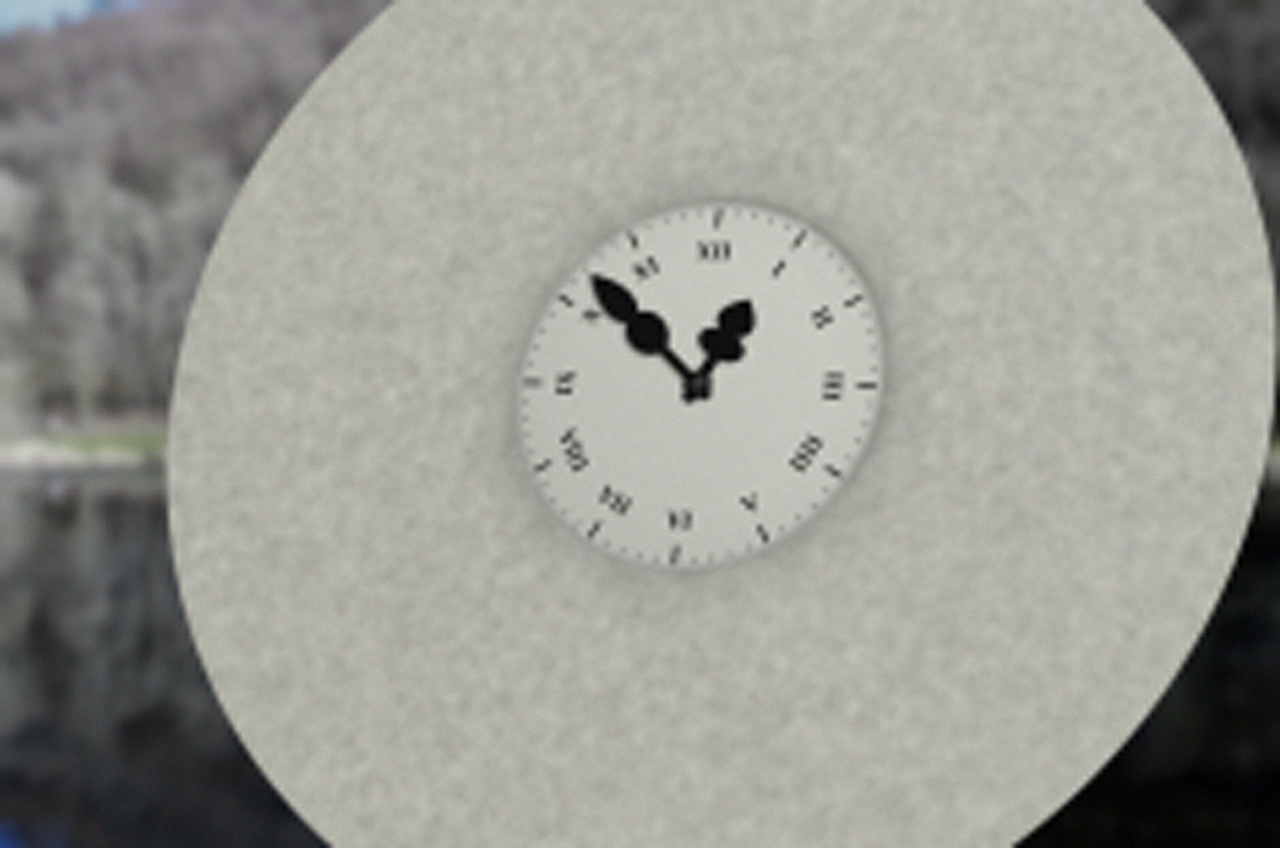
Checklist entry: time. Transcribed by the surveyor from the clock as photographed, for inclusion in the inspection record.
12:52
